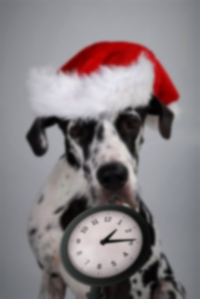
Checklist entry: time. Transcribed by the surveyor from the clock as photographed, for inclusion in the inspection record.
1:14
